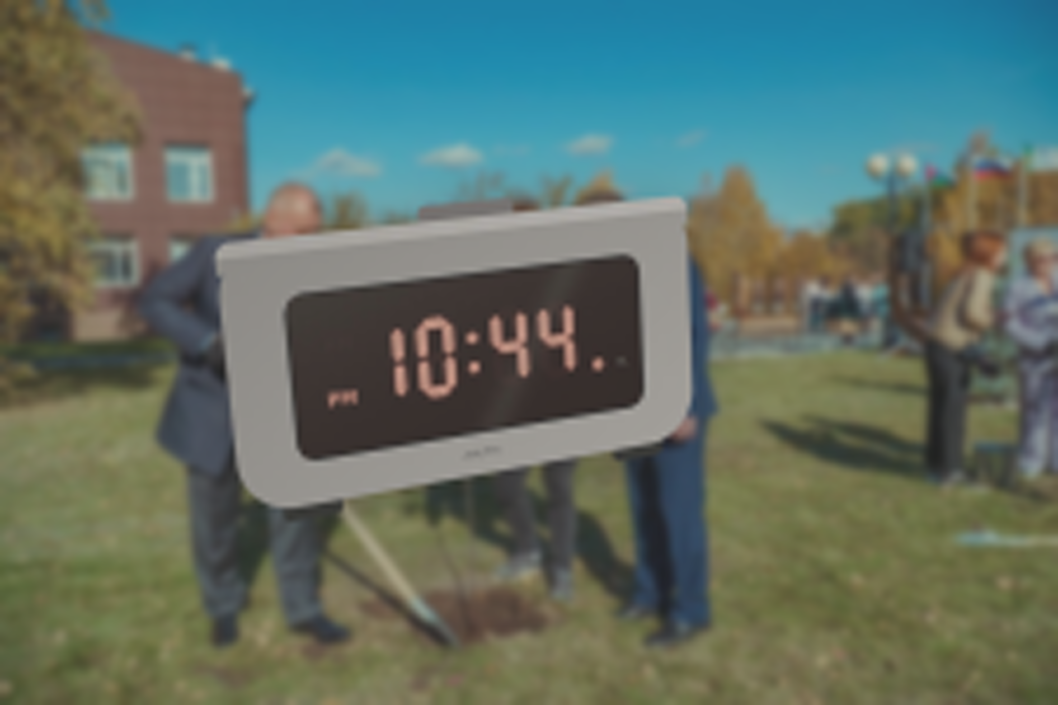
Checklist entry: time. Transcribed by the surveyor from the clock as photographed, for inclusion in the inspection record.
10:44
